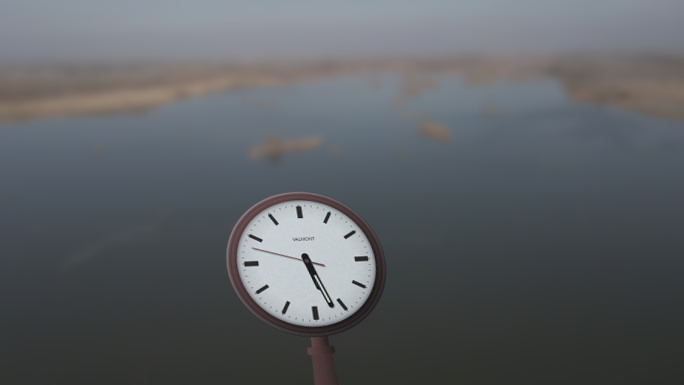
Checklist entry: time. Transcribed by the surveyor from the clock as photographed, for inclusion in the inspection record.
5:26:48
